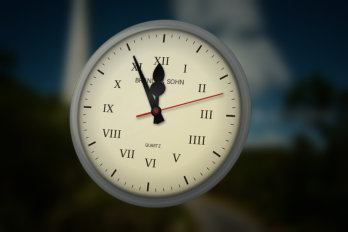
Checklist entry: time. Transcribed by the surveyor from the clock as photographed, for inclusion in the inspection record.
11:55:12
